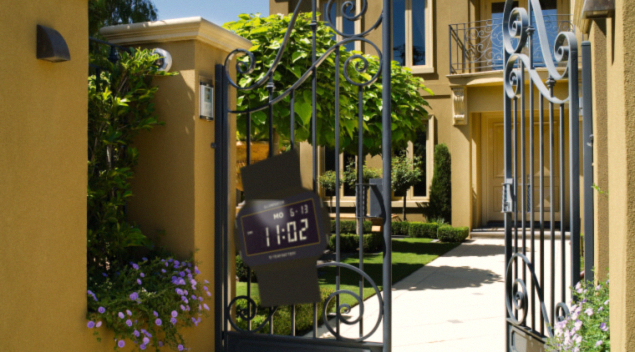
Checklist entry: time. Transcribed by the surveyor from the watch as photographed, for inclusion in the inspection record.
11:02
